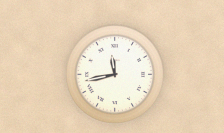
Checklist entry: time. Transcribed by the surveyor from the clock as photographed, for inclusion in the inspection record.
11:43
